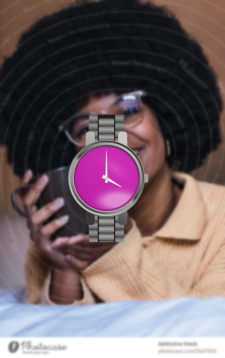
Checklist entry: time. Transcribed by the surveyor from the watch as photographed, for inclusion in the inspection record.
4:00
